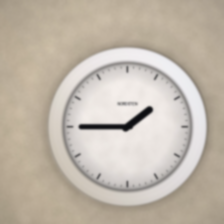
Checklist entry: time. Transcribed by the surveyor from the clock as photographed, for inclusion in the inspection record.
1:45
